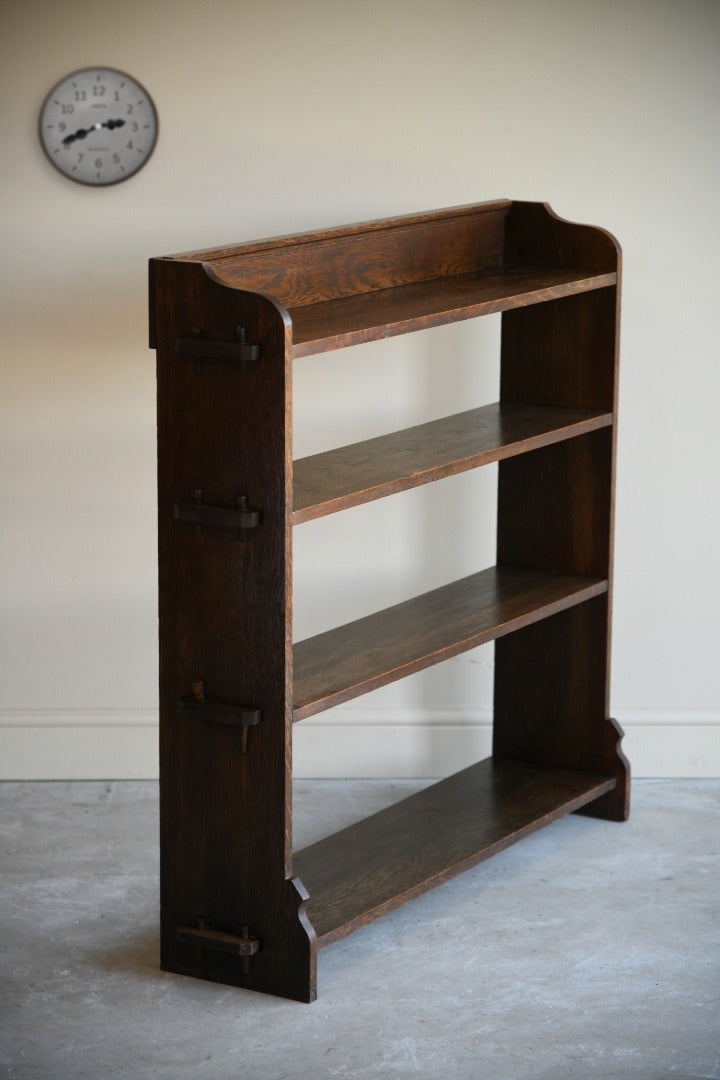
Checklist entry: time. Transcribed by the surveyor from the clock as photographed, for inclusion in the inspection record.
2:41
